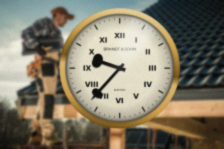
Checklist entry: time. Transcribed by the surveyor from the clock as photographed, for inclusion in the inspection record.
9:37
